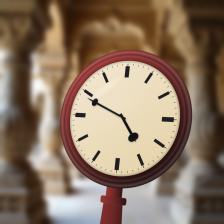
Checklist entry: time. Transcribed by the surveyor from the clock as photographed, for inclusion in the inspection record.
4:49
